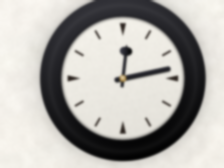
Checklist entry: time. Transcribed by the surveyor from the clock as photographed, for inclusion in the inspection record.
12:13
